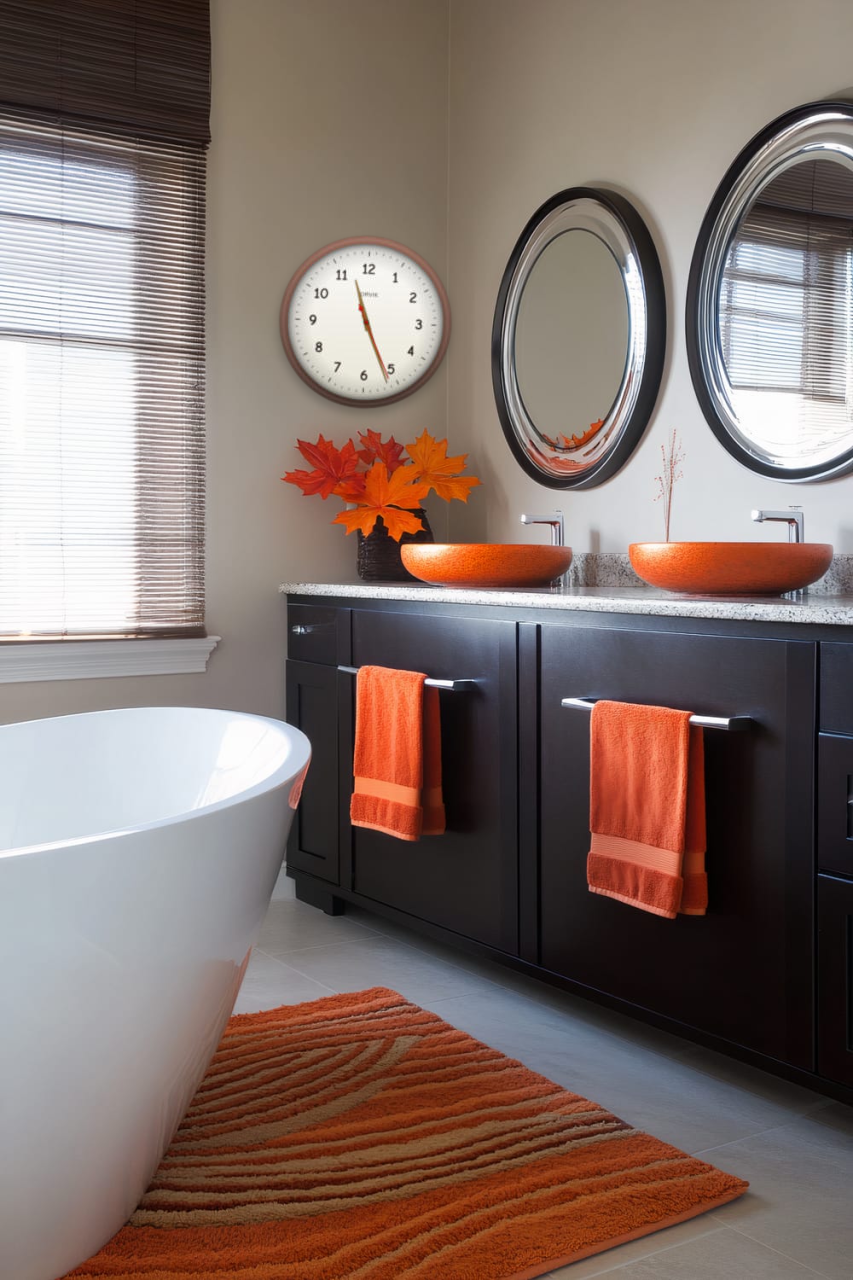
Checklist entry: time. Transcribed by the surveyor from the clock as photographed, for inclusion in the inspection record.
11:26:26
